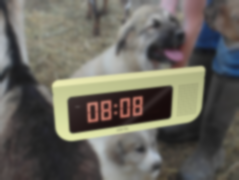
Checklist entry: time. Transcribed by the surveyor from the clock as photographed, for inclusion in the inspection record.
8:08
